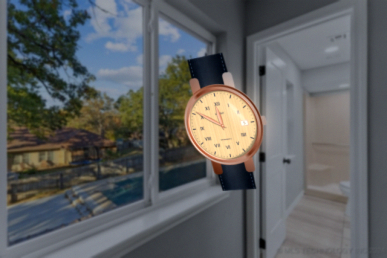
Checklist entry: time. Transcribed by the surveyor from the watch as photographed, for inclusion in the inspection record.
11:51
